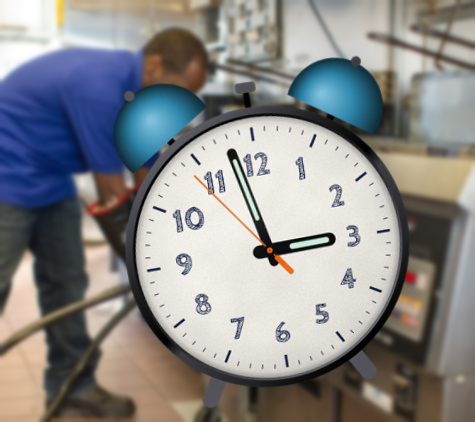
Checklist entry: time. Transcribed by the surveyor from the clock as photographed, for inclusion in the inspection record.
2:57:54
